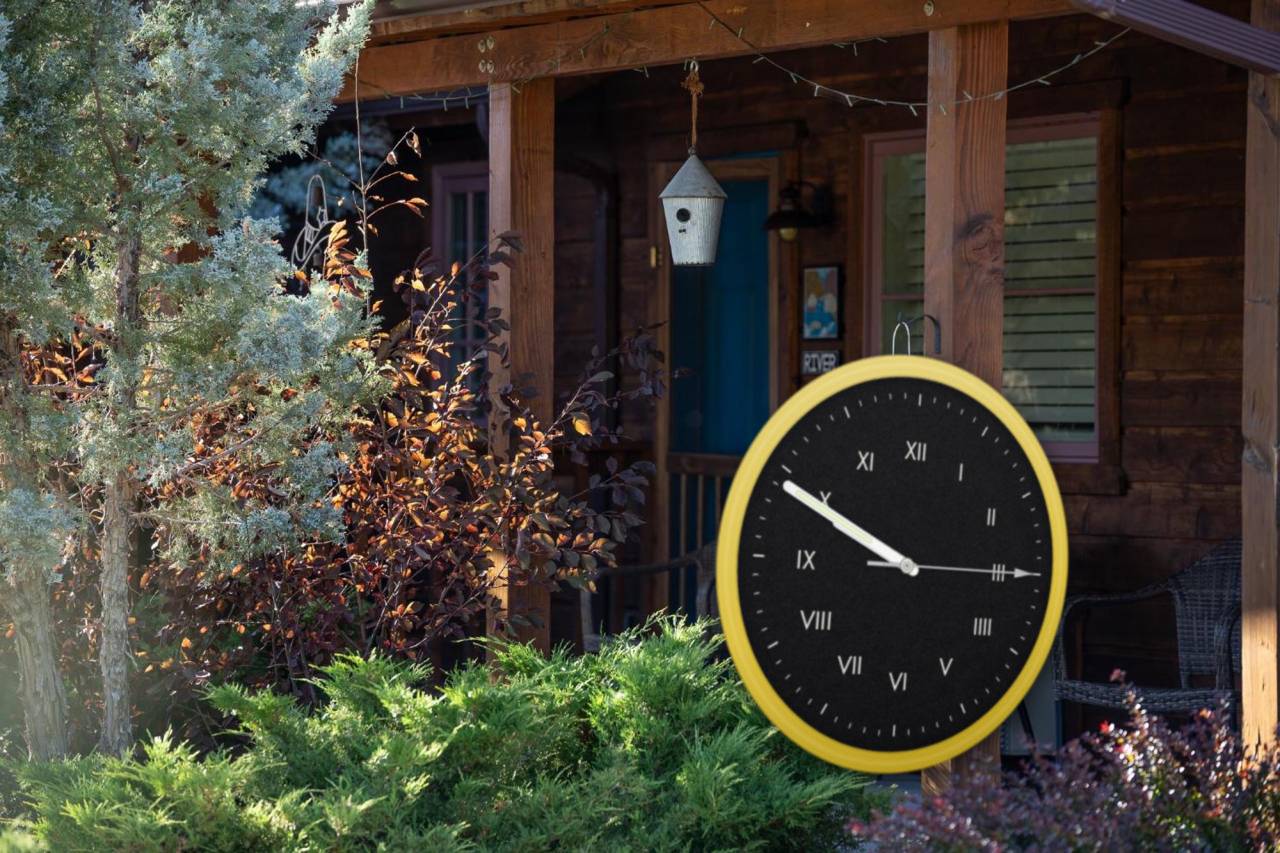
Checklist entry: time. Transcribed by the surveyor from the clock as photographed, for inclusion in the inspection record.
9:49:15
